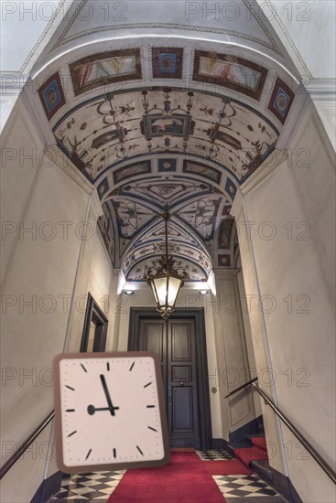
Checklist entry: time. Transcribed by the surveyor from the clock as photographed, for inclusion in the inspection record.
8:58
